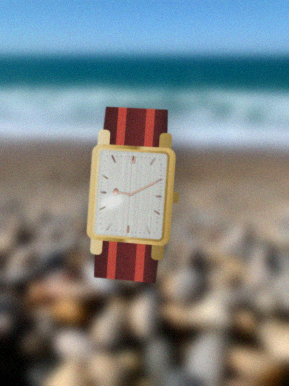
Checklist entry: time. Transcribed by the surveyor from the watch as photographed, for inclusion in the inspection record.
9:10
